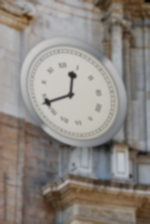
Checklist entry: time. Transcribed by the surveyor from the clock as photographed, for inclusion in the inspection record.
12:43
